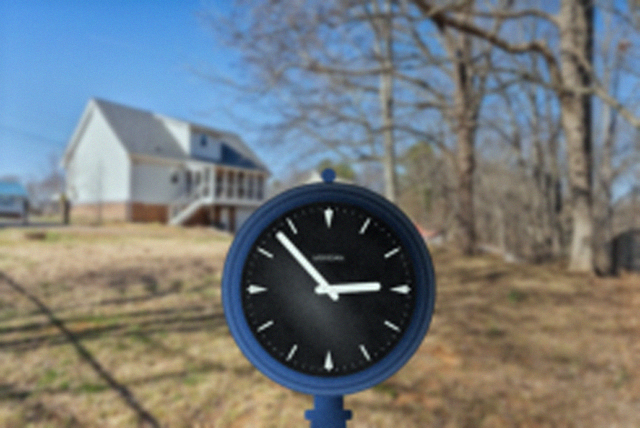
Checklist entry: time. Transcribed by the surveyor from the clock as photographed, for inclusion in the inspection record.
2:53
